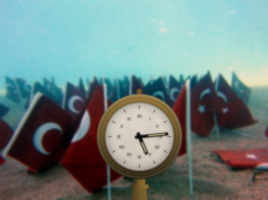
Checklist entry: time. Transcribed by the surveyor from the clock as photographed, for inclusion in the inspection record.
5:14
